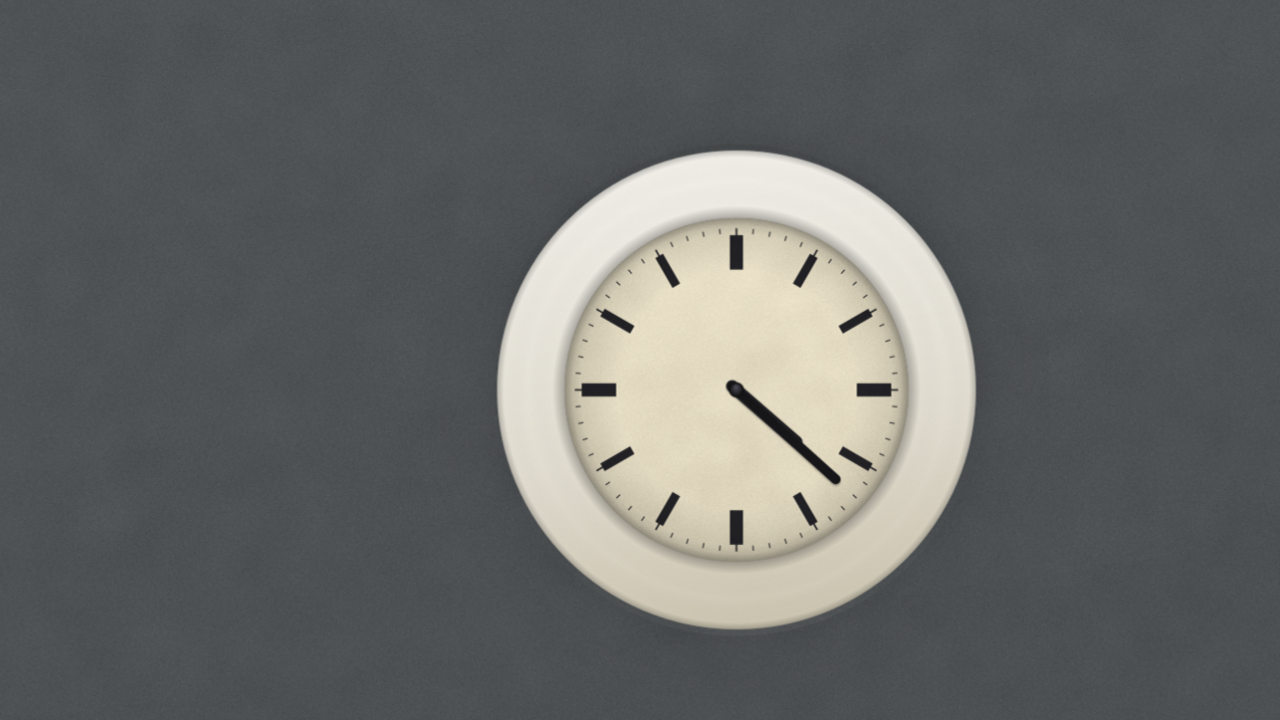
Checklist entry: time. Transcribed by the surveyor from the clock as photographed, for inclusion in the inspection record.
4:22
